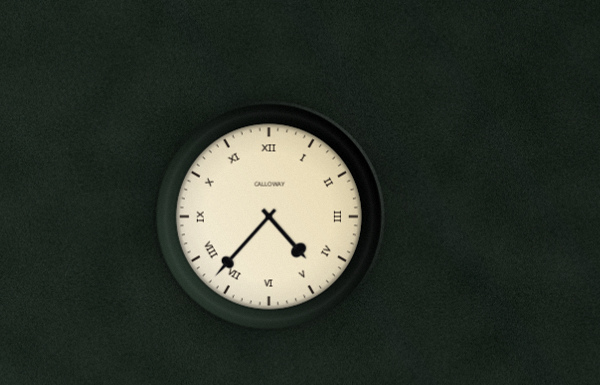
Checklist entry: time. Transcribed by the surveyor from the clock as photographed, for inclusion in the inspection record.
4:37
